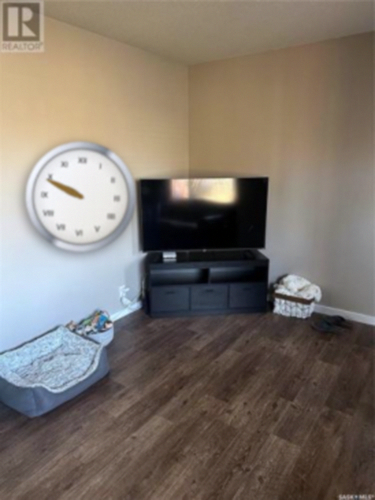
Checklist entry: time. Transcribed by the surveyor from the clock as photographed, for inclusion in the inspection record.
9:49
